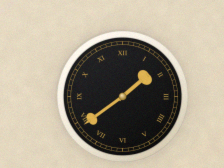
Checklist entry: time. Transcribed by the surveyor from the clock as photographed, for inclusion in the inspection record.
1:39
